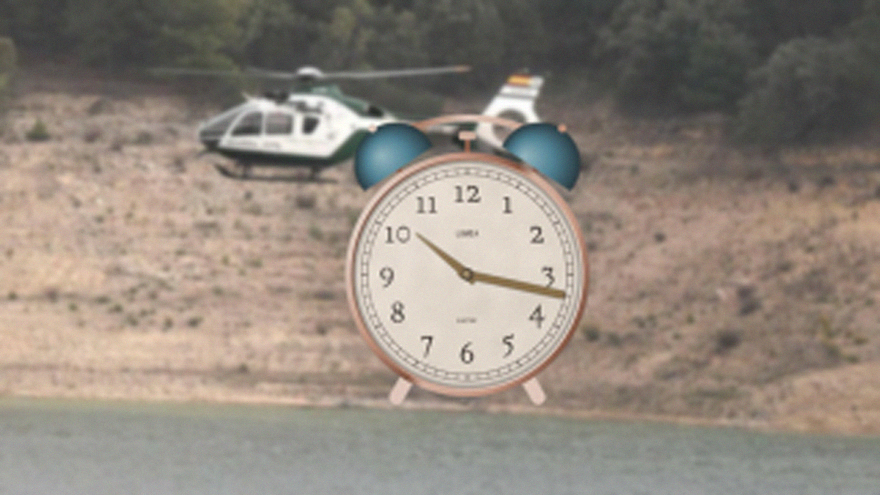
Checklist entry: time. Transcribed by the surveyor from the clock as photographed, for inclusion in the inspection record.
10:17
